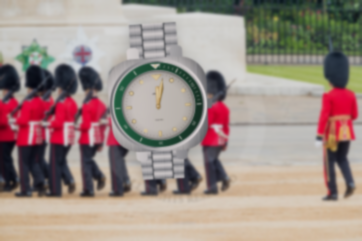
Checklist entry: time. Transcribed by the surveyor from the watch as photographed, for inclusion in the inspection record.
12:02
